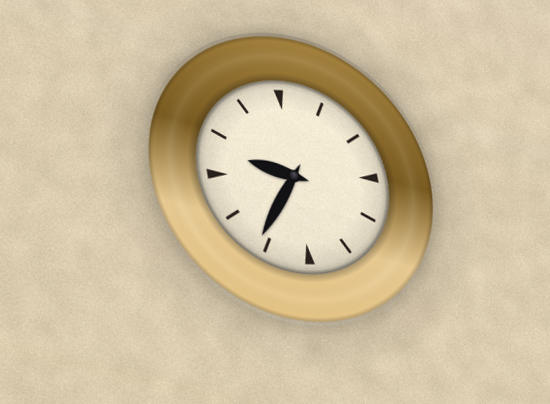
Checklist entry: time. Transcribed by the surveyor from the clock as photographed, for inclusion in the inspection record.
9:36
